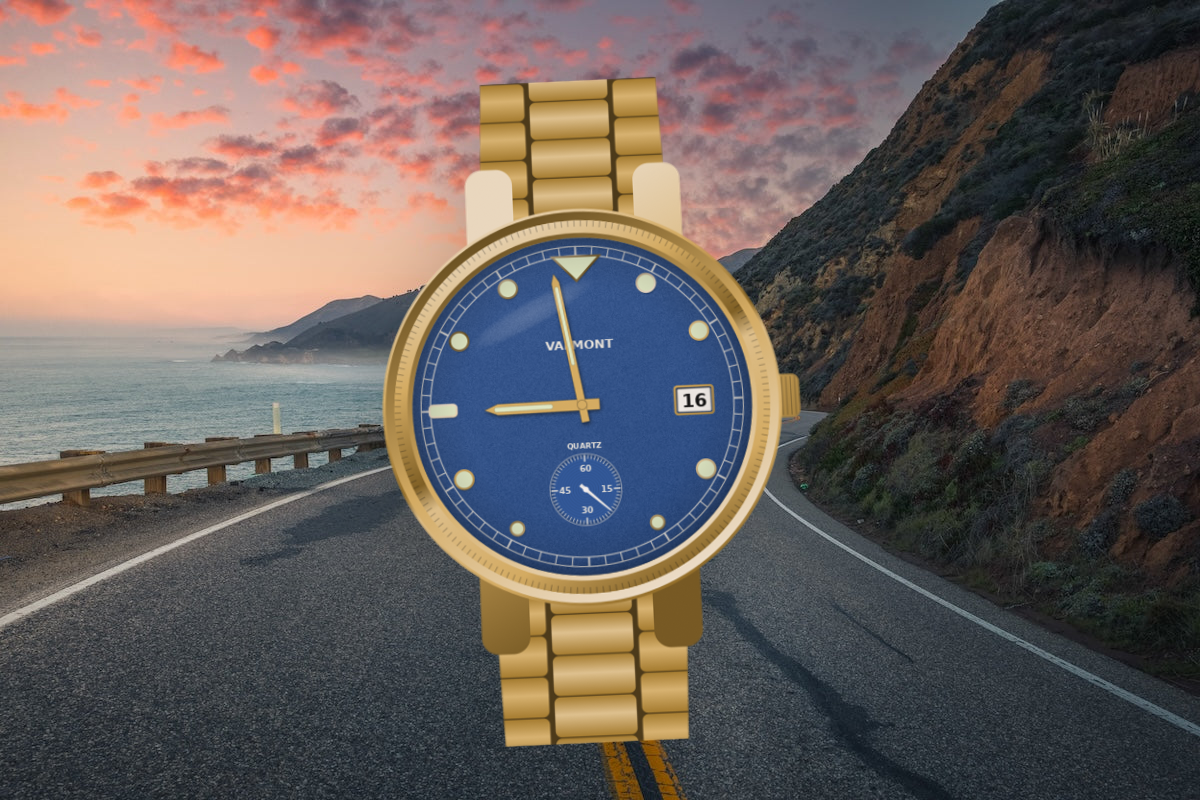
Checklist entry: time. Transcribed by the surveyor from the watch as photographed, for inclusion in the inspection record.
8:58:22
